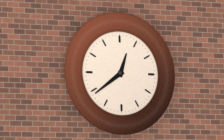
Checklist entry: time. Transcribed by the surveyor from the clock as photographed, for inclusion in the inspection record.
12:39
